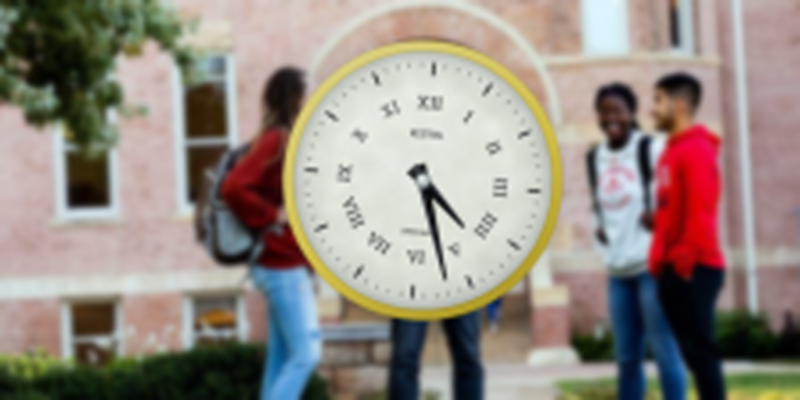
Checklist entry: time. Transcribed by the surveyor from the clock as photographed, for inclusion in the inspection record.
4:27
